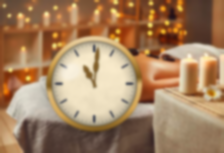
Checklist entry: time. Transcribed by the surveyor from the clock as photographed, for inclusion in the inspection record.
11:01
